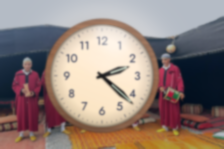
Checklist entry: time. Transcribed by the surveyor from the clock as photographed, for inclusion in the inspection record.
2:22
